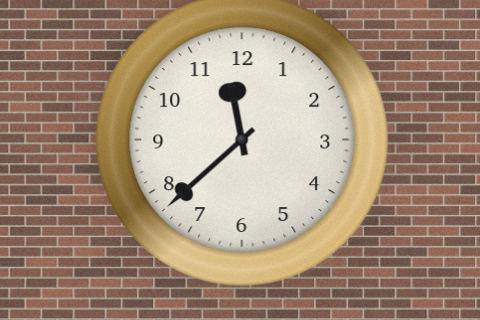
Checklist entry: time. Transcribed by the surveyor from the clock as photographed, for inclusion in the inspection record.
11:38
